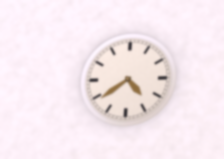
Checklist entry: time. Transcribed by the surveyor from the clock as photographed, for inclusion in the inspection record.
4:39
